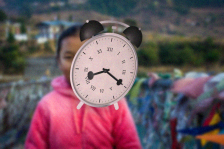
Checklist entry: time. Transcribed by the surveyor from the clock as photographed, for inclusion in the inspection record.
8:20
